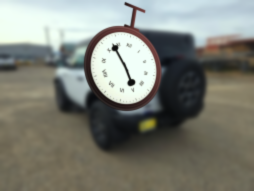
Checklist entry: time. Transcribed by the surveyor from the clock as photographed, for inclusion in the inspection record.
4:53
